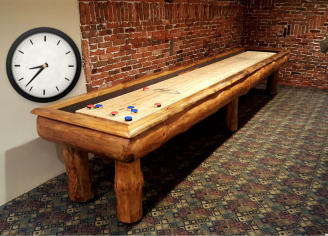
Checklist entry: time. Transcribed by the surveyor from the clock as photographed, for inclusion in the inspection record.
8:37
